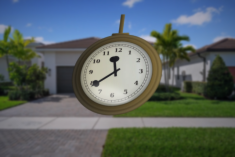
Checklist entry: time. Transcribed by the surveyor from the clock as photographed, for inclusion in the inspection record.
11:39
